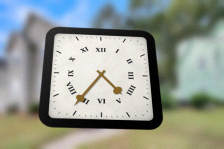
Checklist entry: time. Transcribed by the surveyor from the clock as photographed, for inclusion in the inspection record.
4:36
